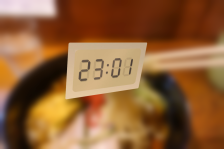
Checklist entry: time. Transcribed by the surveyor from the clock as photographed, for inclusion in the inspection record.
23:01
